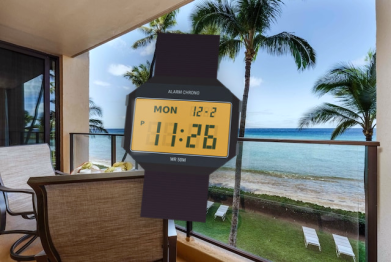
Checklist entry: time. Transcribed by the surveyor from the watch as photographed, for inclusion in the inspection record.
11:26
